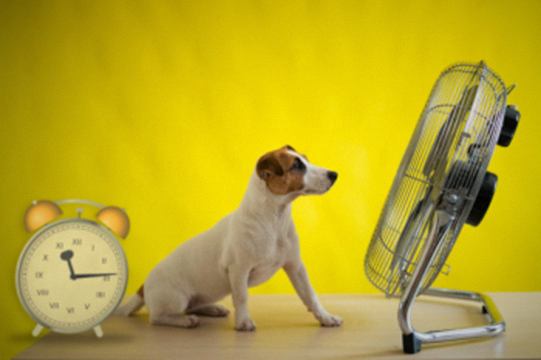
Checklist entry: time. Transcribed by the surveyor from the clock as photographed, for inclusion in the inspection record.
11:14
